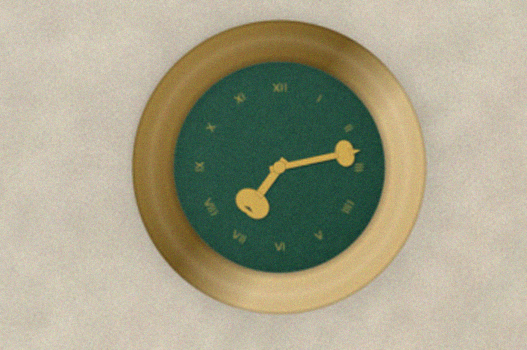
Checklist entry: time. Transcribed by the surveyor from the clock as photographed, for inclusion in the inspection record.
7:13
